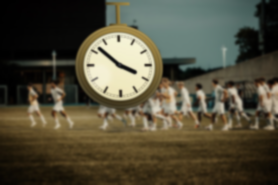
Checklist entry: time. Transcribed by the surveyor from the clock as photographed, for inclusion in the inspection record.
3:52
